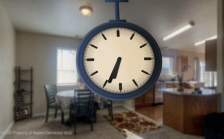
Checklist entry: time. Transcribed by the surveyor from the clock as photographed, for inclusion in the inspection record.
6:34
